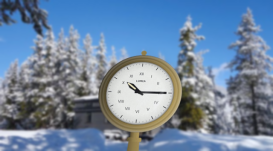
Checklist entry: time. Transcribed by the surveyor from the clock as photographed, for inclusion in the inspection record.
10:15
